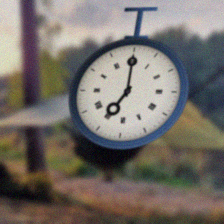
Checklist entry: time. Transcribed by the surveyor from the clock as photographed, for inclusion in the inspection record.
7:00
